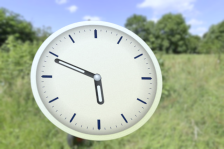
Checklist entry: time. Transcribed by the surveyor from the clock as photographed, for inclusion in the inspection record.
5:49
